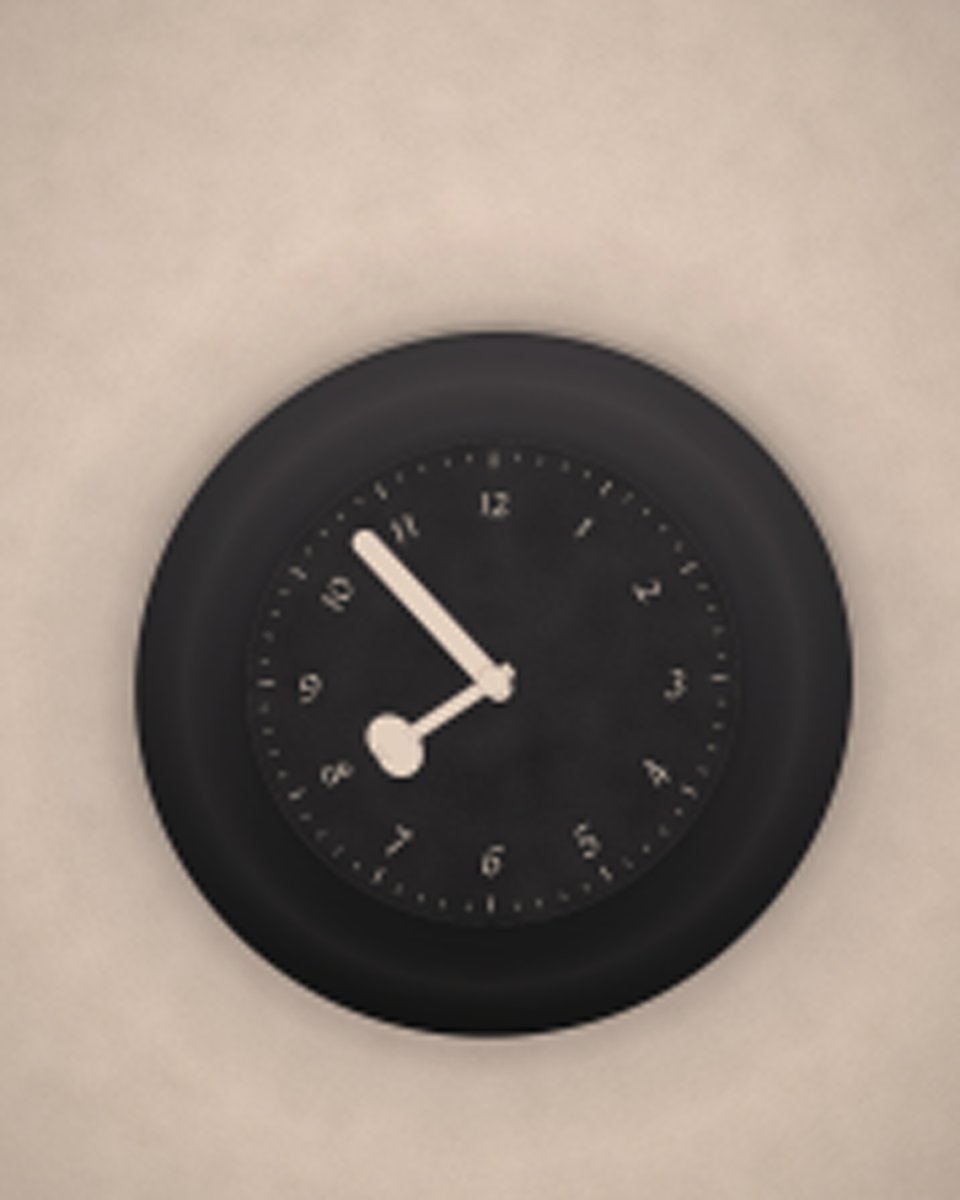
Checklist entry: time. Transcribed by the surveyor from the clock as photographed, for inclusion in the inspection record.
7:53
